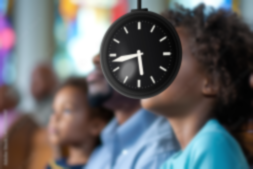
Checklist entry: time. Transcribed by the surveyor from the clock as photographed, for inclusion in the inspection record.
5:43
